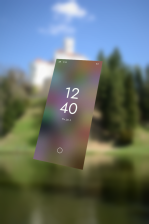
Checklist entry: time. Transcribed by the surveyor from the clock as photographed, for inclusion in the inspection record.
12:40
